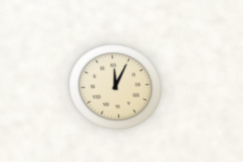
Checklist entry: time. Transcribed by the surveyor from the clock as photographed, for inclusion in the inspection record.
12:05
